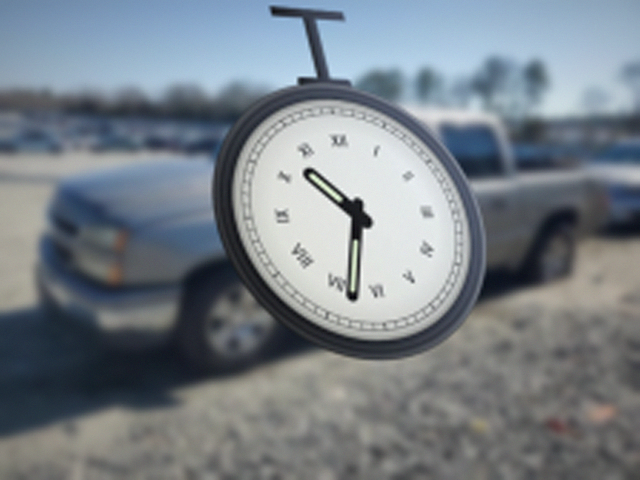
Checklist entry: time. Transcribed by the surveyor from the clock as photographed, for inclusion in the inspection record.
10:33
